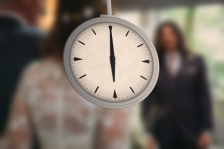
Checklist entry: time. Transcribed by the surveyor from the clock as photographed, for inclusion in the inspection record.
6:00
